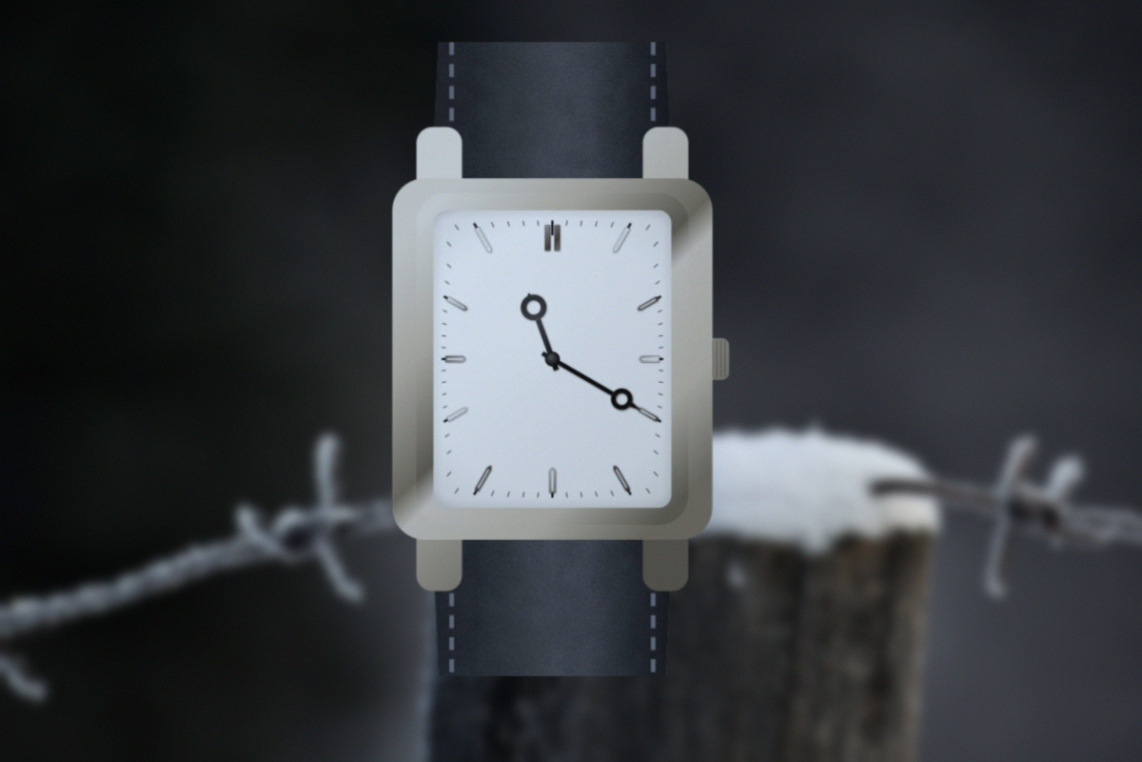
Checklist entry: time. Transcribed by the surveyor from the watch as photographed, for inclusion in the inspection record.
11:20
